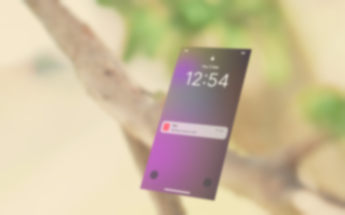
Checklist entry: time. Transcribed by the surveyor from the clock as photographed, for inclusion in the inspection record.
12:54
